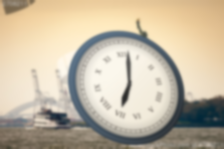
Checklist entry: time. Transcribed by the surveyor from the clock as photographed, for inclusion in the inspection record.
7:02
